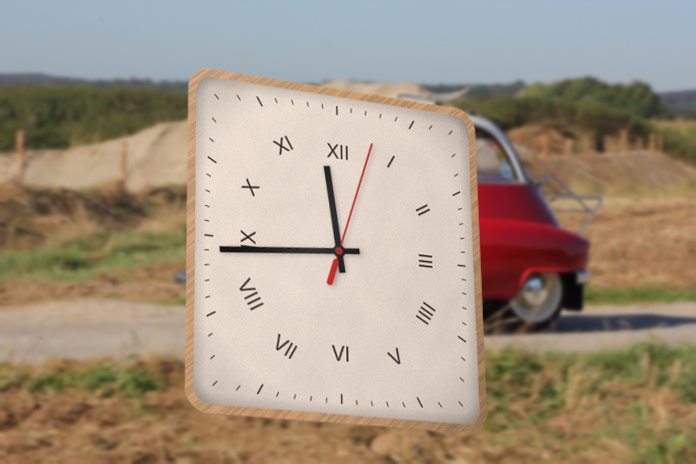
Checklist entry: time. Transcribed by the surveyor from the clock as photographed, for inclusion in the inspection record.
11:44:03
